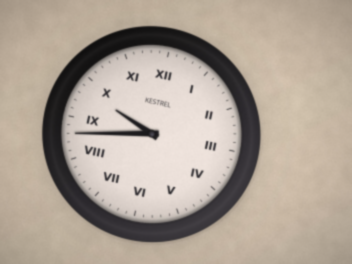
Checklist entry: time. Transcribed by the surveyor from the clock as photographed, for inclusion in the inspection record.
9:43
